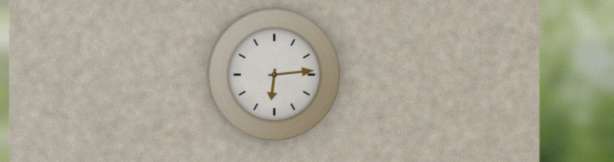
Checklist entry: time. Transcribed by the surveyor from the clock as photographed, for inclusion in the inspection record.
6:14
